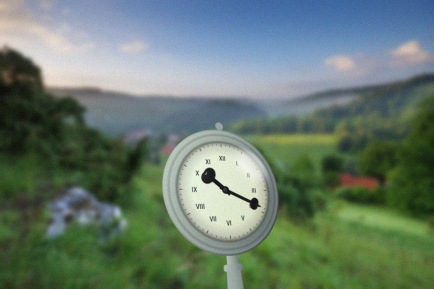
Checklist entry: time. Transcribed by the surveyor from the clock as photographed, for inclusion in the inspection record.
10:19
